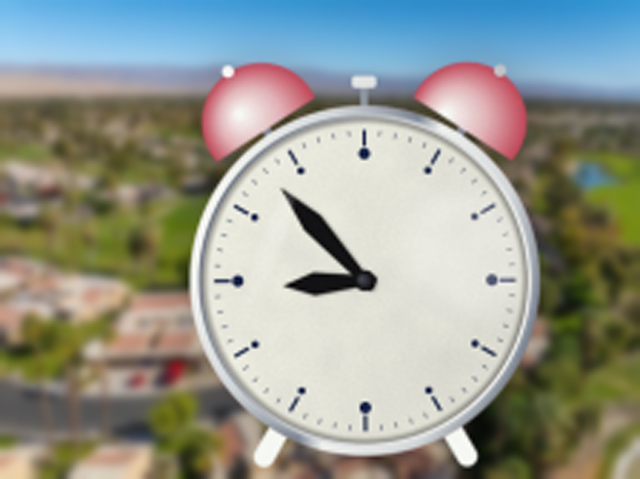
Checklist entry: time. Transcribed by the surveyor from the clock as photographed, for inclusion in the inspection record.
8:53
